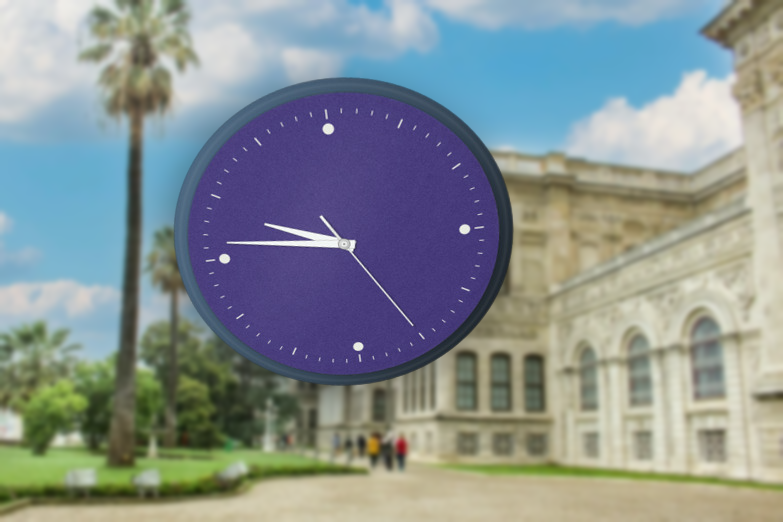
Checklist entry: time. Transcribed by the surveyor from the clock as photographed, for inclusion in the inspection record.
9:46:25
